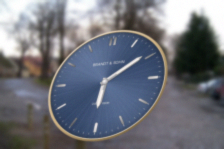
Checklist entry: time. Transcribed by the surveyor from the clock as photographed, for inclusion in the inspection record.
6:09
